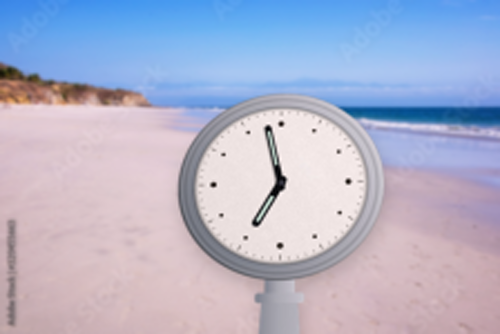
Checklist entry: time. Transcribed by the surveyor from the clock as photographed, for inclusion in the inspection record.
6:58
